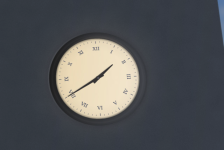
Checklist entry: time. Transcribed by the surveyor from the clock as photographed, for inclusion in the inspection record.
1:40
